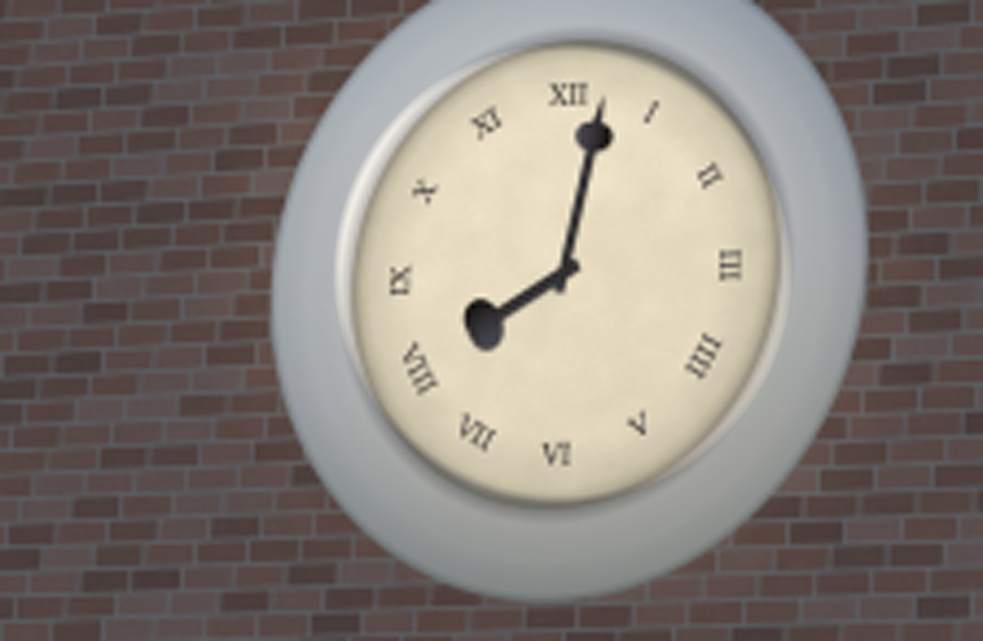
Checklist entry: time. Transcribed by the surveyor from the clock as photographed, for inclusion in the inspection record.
8:02
